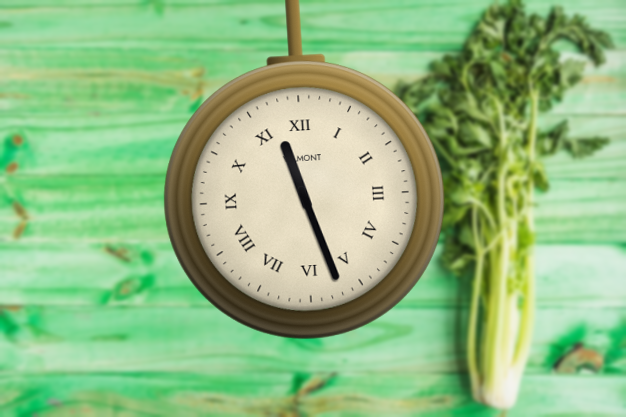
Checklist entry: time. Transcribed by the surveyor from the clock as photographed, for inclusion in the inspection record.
11:27
